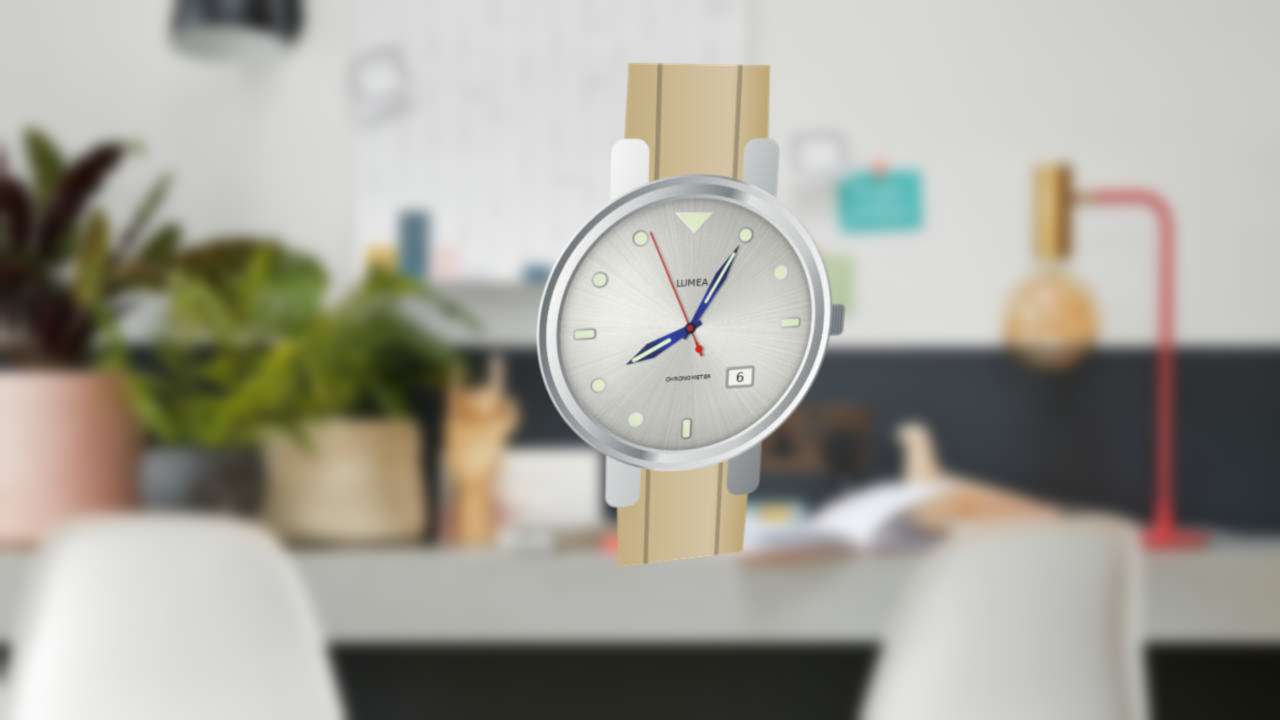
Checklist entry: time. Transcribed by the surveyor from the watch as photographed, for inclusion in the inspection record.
8:04:56
